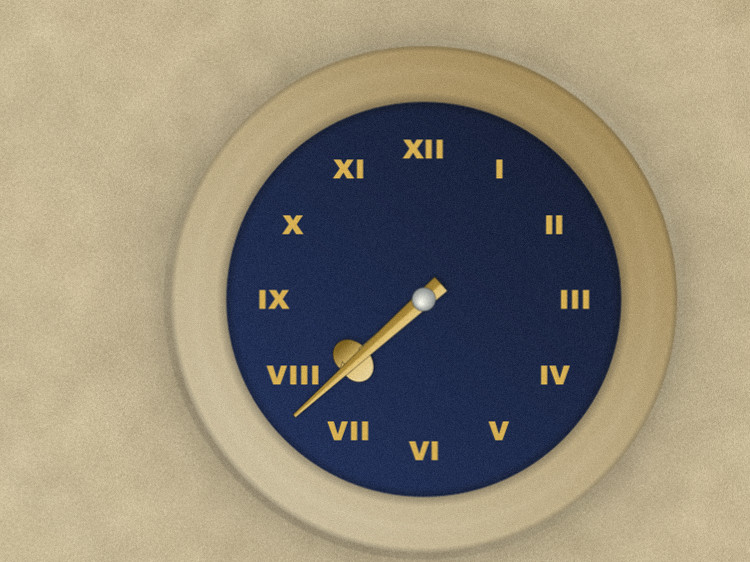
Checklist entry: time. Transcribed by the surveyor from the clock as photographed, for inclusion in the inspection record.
7:38
